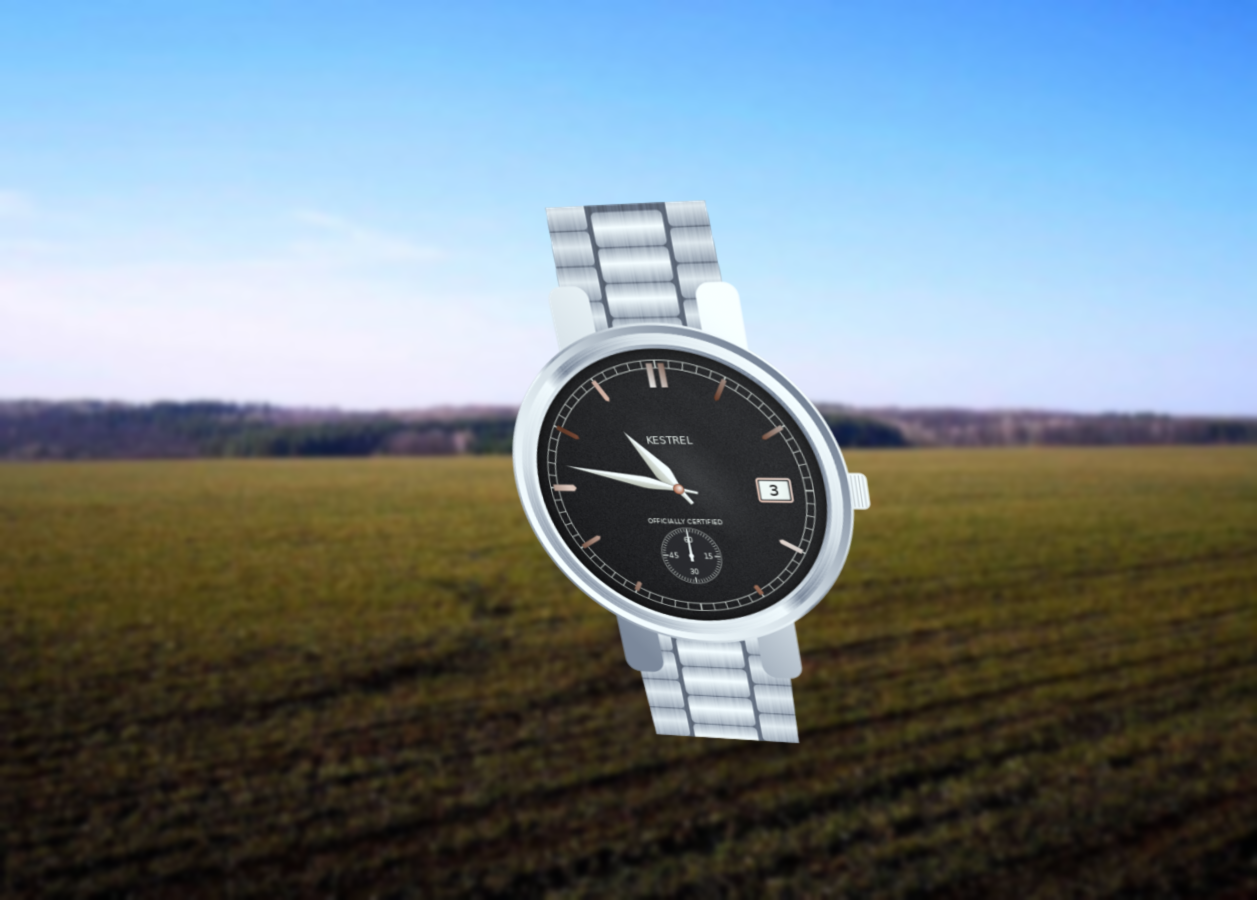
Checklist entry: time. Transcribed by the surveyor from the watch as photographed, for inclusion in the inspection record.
10:47
